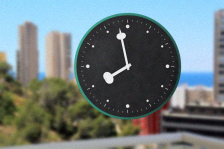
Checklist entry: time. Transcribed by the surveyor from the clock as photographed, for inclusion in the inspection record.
7:58
